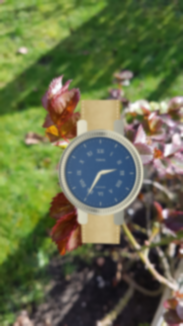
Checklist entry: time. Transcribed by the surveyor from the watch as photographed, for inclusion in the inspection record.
2:35
